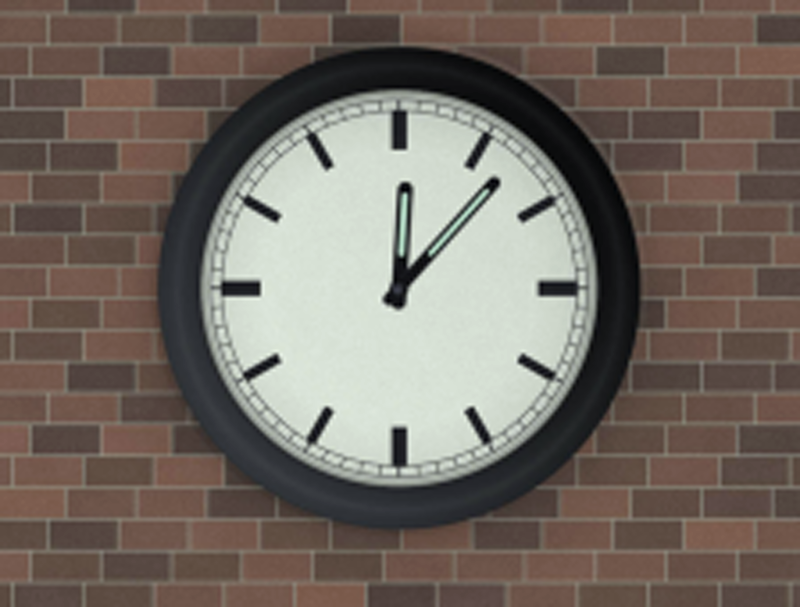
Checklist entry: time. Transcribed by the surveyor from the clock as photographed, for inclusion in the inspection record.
12:07
